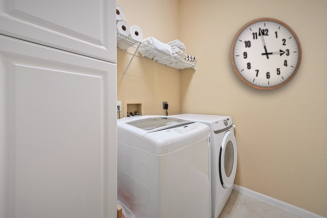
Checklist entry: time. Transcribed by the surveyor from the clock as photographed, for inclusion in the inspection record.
2:58
